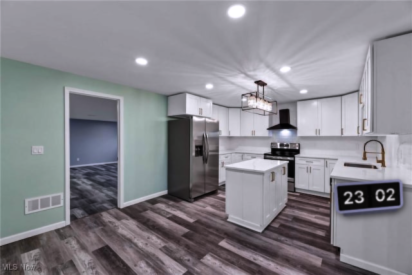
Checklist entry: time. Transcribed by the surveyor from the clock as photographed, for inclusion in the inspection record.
23:02
